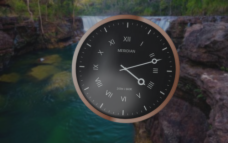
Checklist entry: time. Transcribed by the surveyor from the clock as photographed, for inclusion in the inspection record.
4:12
